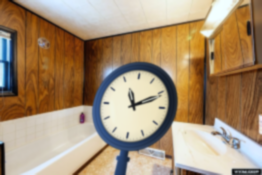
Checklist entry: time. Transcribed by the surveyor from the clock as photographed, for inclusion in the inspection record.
11:11
